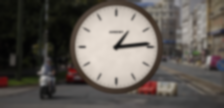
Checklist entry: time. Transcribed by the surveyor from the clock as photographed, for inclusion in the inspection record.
1:14
